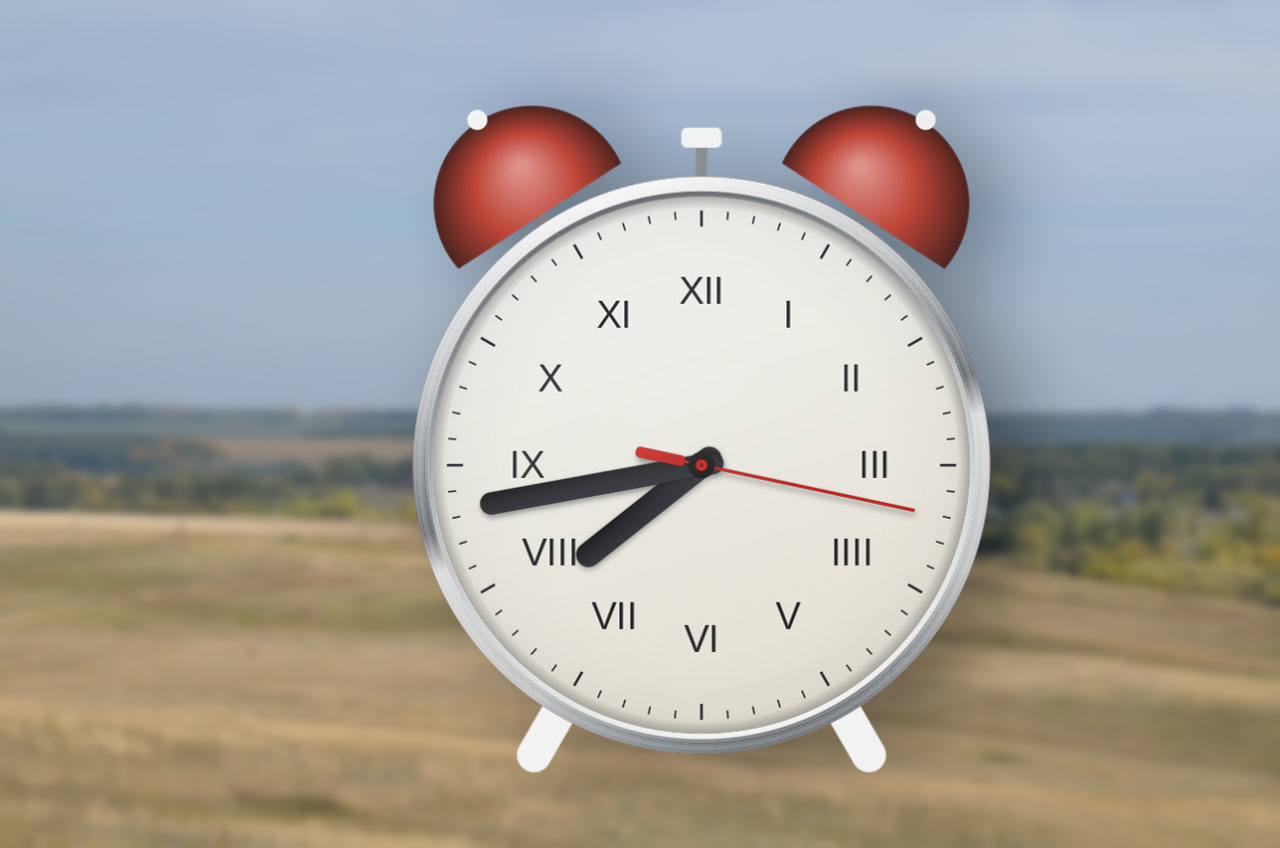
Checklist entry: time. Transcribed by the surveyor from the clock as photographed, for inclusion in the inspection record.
7:43:17
